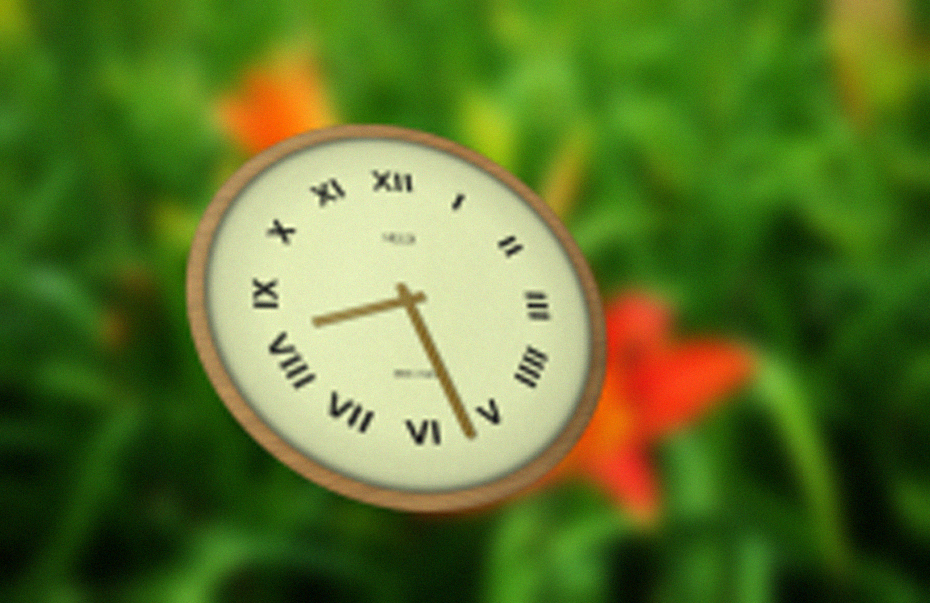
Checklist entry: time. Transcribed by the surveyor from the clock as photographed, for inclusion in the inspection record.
8:27
